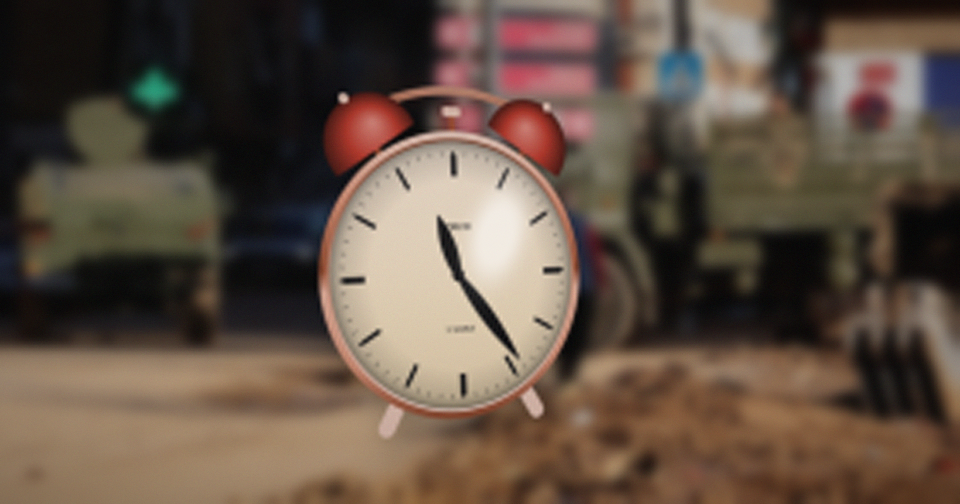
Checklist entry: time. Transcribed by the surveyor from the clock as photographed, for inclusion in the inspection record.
11:24
